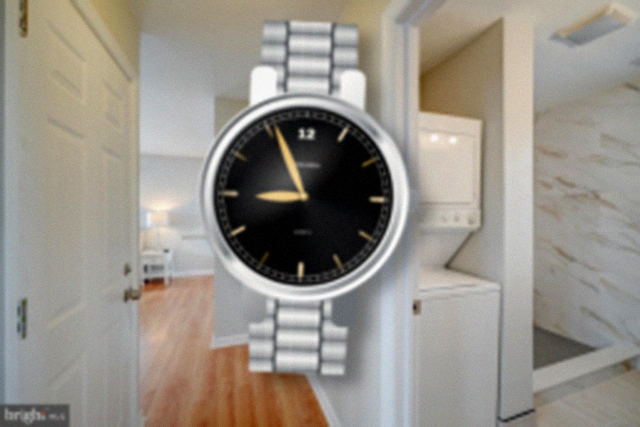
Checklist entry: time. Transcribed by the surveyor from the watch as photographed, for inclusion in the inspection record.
8:56
